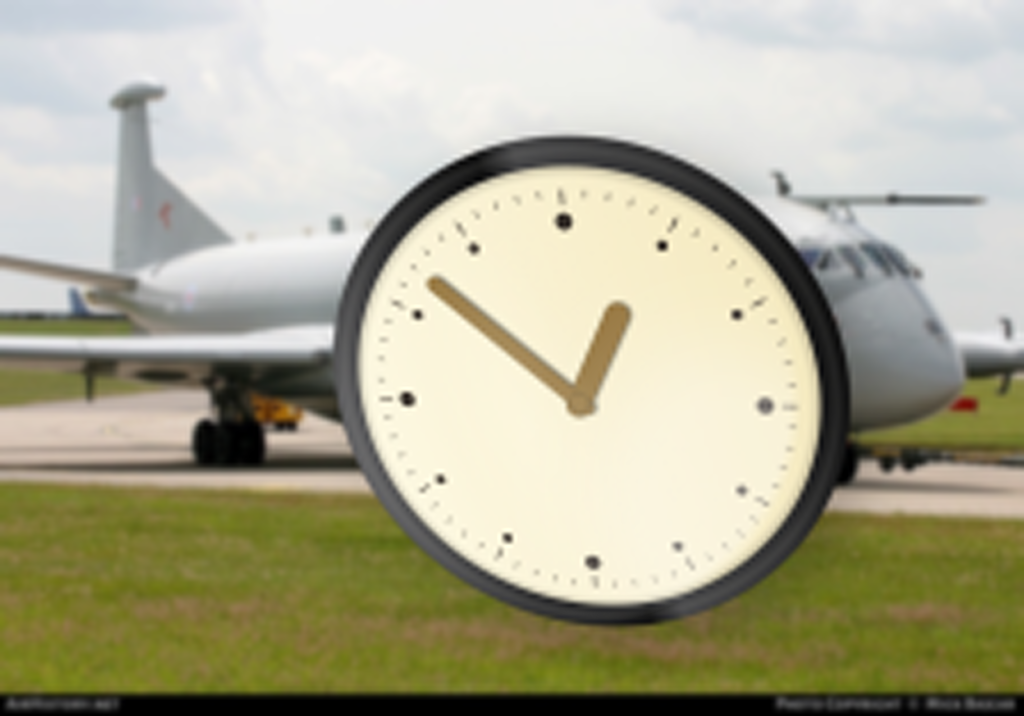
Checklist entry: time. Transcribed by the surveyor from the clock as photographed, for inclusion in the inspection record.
12:52
